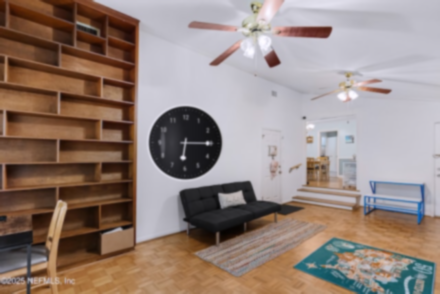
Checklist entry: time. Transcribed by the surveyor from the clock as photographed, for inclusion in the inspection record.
6:15
